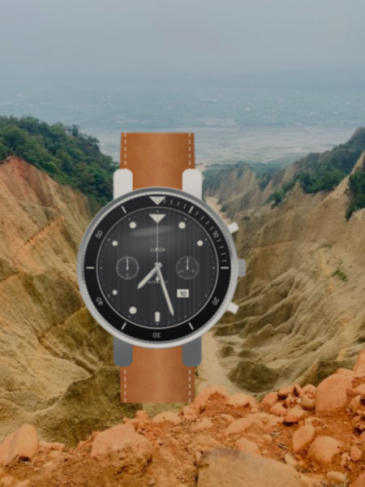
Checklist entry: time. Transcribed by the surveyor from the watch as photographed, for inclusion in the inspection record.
7:27
